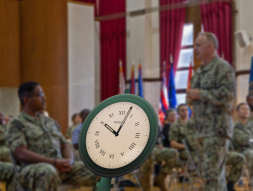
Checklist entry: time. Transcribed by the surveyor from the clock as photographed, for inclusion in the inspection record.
10:03
